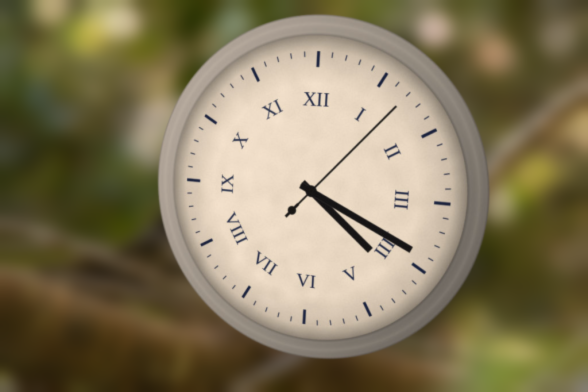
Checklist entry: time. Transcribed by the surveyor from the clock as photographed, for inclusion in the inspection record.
4:19:07
